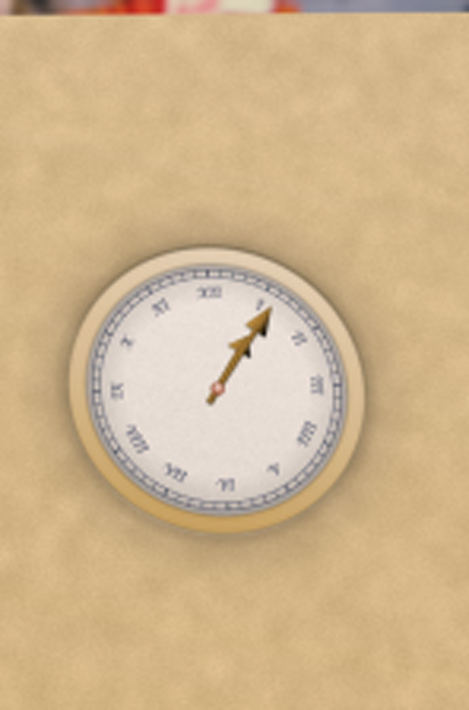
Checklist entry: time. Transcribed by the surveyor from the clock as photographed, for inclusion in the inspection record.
1:06
